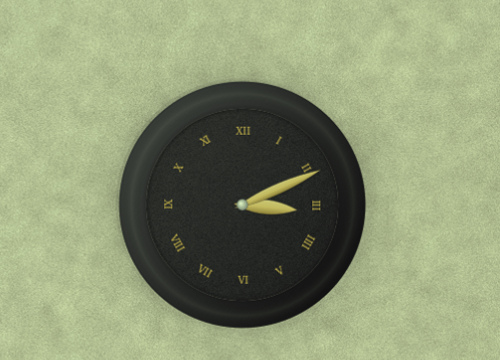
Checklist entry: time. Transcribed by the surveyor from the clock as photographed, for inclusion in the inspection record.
3:11
